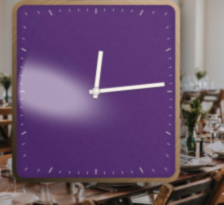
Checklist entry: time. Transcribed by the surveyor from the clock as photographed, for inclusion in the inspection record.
12:14
